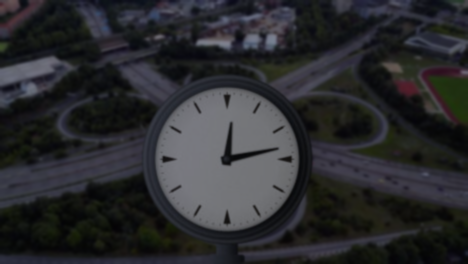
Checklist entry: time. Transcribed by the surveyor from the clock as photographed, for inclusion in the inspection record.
12:13
